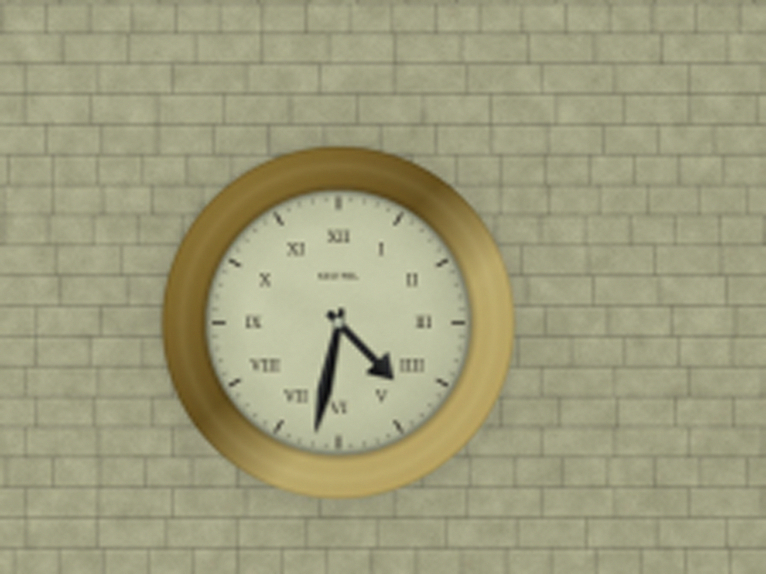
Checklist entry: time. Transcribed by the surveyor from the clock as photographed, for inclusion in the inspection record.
4:32
